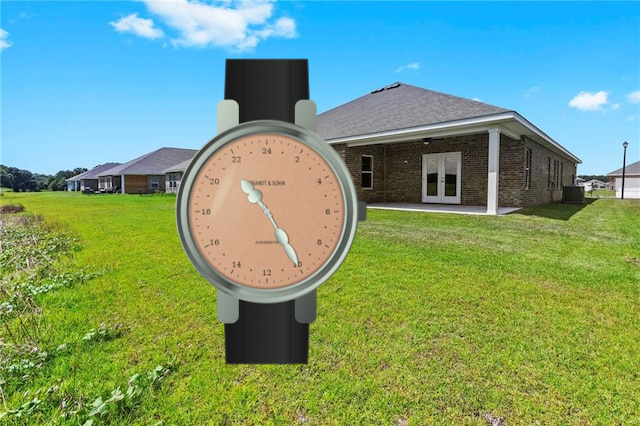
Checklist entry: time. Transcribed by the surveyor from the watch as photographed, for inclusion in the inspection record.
21:25
